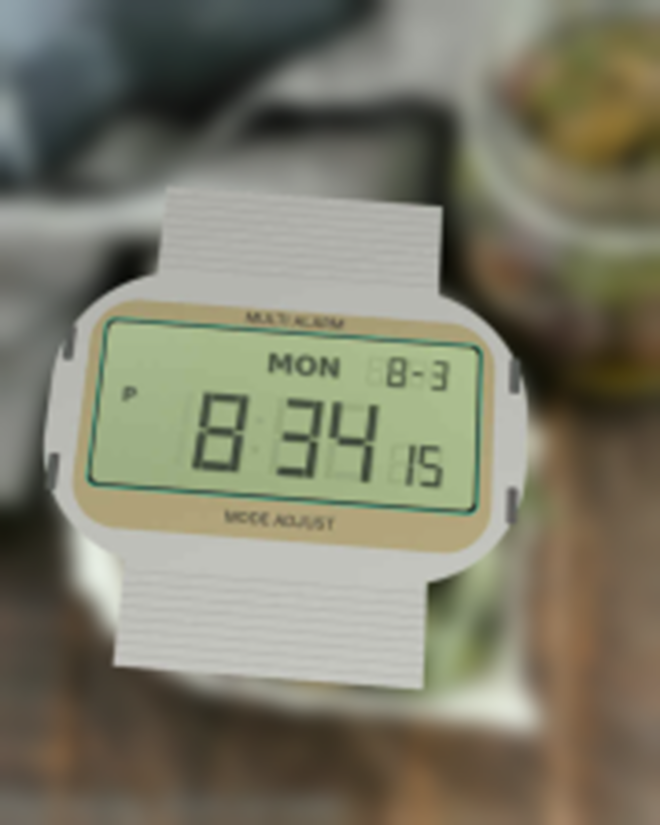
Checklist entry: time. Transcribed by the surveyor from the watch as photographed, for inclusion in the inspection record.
8:34:15
